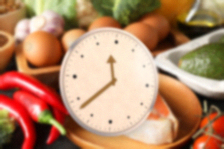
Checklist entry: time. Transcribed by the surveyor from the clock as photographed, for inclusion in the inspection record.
11:38
